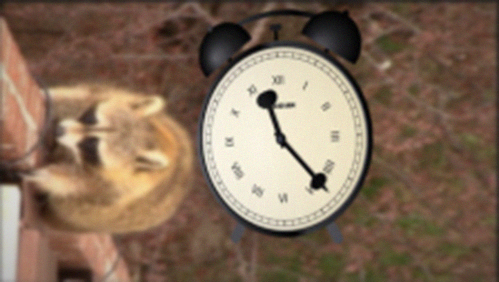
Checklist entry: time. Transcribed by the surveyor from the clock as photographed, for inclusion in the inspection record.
11:23
